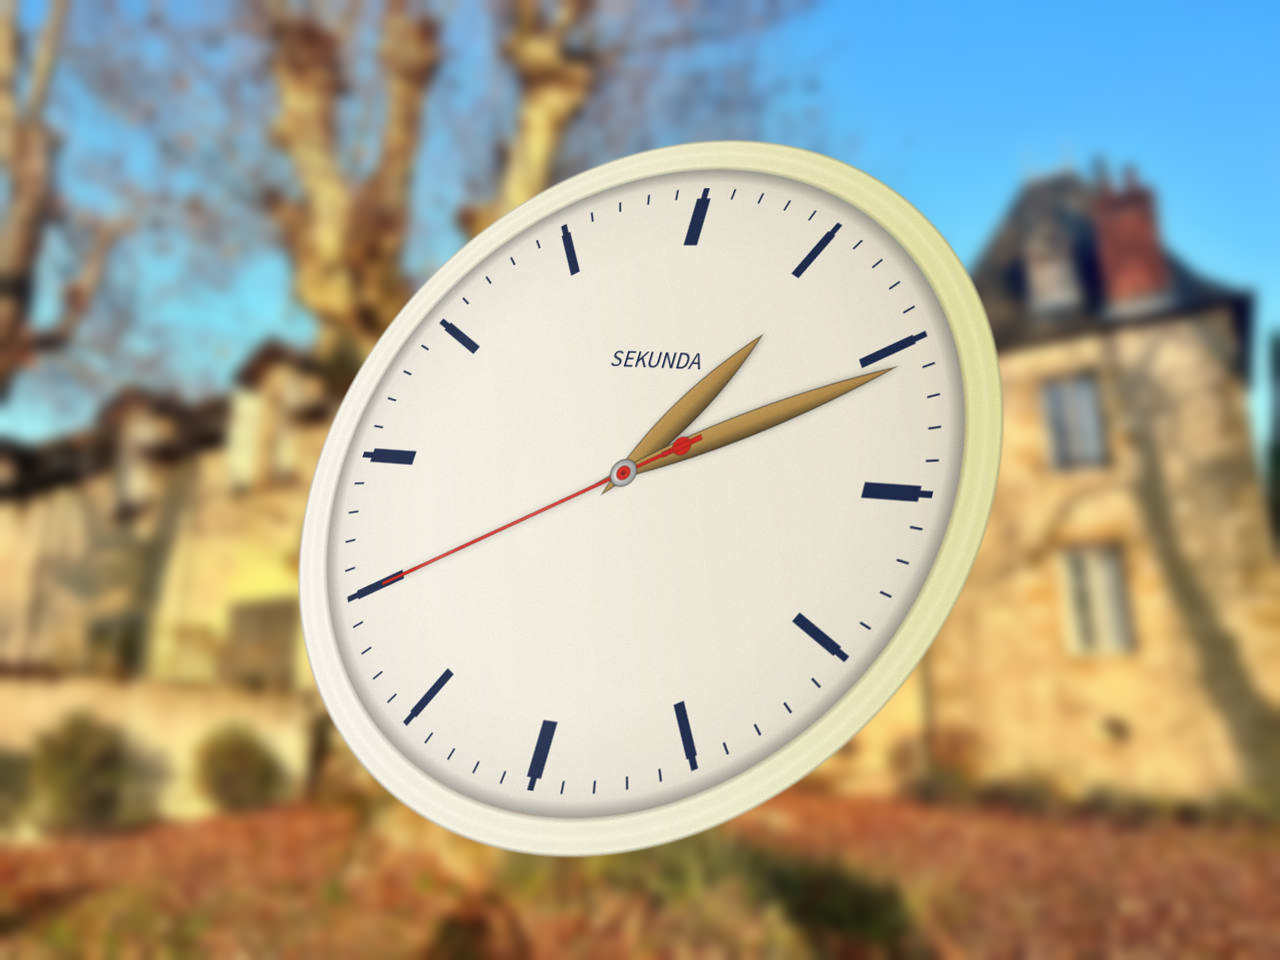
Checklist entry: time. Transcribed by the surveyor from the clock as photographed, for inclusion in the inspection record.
1:10:40
